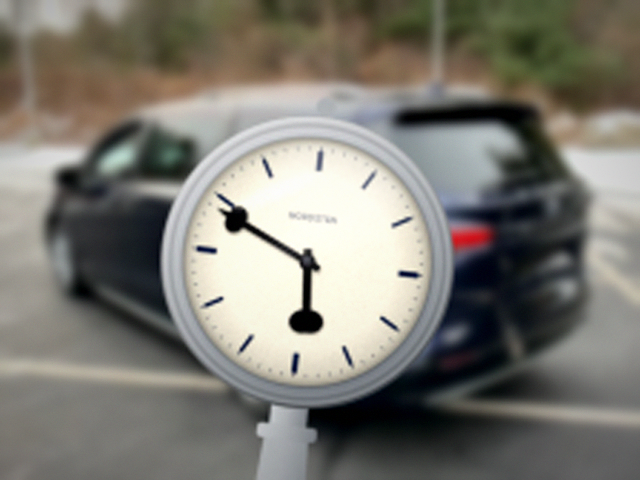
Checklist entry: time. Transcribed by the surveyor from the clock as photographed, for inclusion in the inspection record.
5:49
